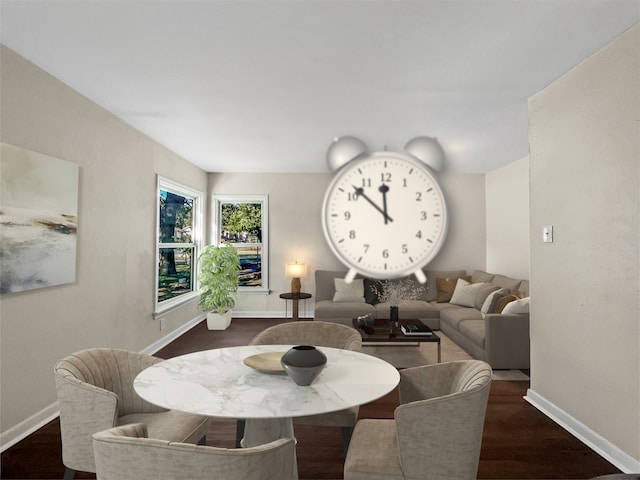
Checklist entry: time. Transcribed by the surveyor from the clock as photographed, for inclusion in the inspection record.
11:52
